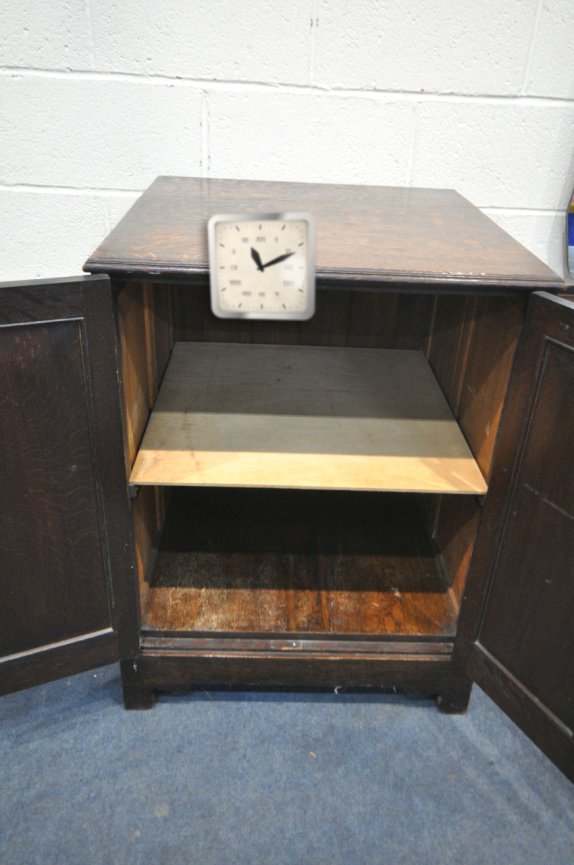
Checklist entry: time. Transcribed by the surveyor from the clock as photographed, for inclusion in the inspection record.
11:11
